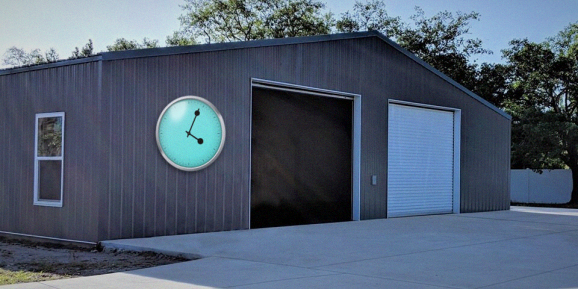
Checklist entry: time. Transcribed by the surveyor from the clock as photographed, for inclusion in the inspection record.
4:04
